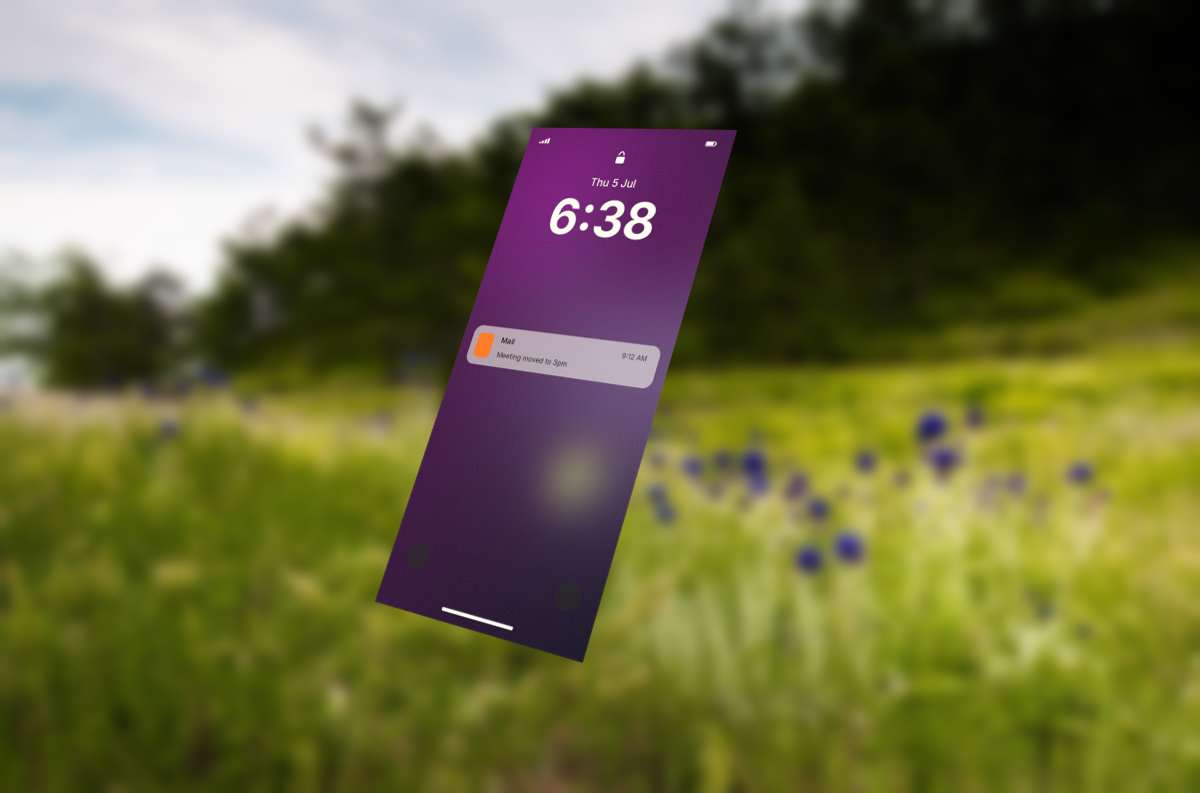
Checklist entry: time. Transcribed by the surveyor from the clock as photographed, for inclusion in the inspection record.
6:38
